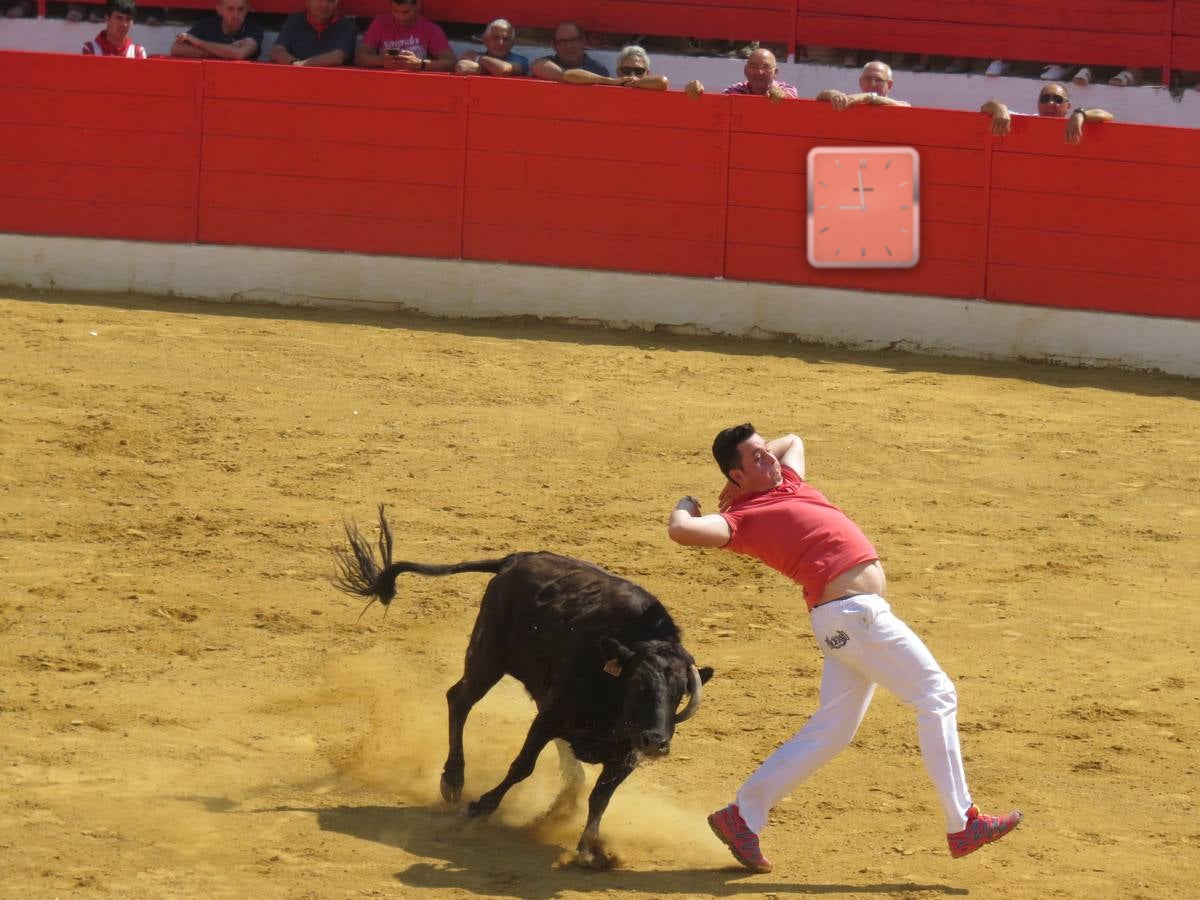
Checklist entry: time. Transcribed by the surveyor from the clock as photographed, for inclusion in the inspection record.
8:59
